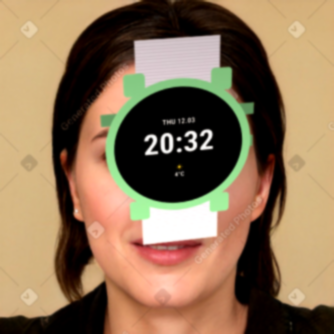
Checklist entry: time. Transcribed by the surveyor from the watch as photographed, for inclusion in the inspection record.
20:32
